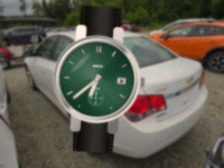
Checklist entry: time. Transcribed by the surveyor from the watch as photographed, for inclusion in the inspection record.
6:38
